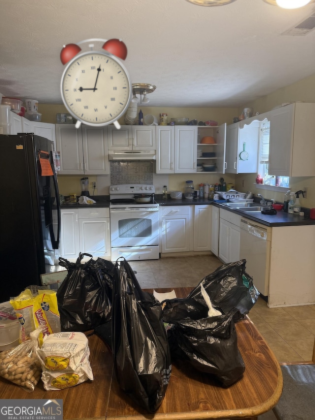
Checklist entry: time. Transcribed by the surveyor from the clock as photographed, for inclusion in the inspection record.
9:03
